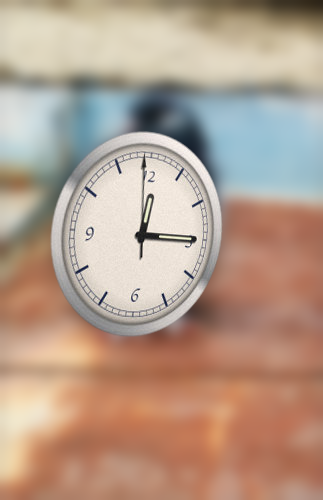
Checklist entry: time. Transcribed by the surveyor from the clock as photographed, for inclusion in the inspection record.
12:14:59
